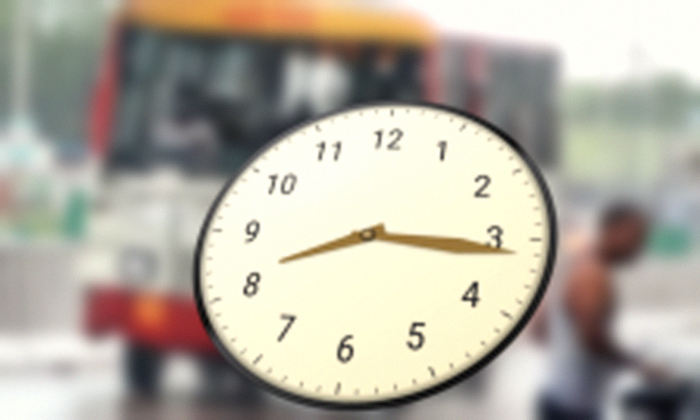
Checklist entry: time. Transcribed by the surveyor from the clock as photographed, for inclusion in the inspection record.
8:16
